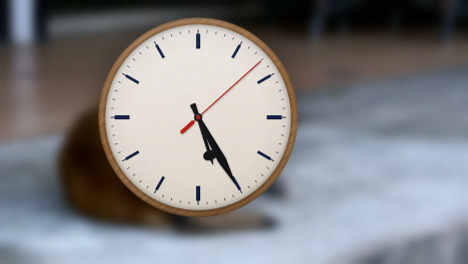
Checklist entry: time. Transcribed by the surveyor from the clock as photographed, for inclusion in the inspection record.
5:25:08
